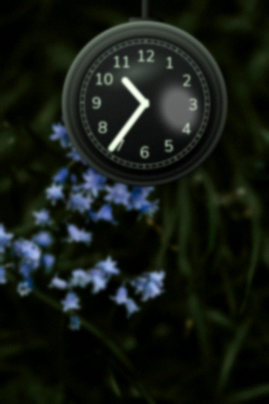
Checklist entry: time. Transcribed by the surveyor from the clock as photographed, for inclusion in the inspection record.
10:36
